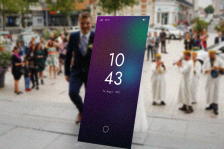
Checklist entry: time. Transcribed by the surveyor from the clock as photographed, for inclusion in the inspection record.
10:43
